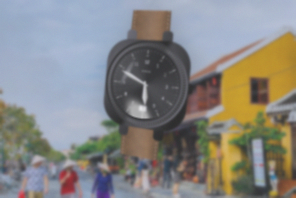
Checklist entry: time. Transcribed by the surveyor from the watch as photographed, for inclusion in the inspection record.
5:49
